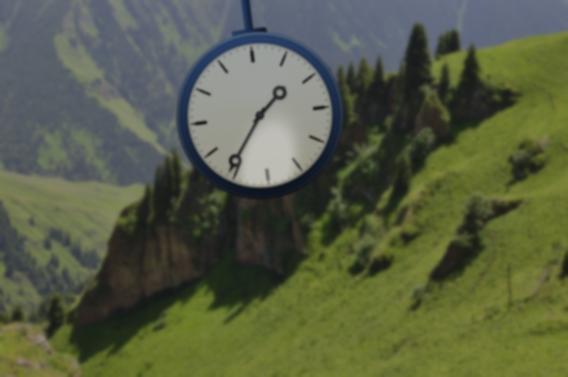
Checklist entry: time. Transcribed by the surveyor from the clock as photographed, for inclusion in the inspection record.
1:36
